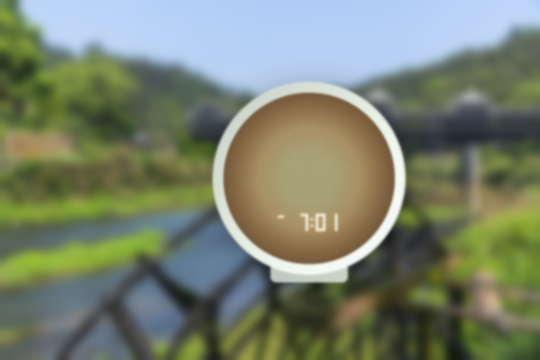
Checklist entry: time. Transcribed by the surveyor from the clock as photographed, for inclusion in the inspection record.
7:01
